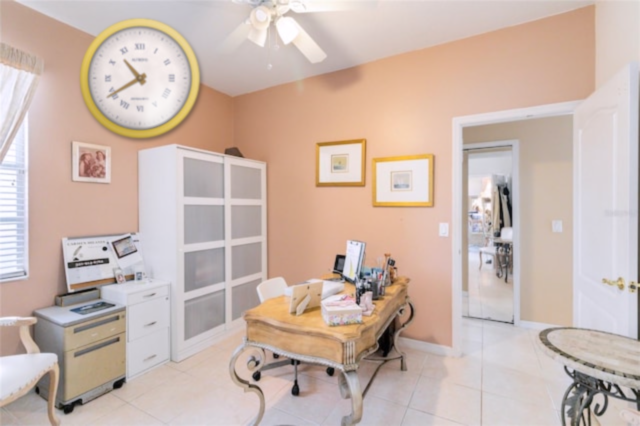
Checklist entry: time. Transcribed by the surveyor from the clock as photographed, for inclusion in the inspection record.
10:40
